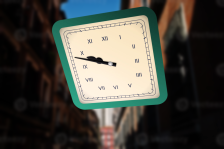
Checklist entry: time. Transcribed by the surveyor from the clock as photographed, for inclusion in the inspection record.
9:48
